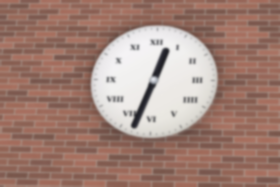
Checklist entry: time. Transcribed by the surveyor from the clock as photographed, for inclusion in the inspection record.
12:33
